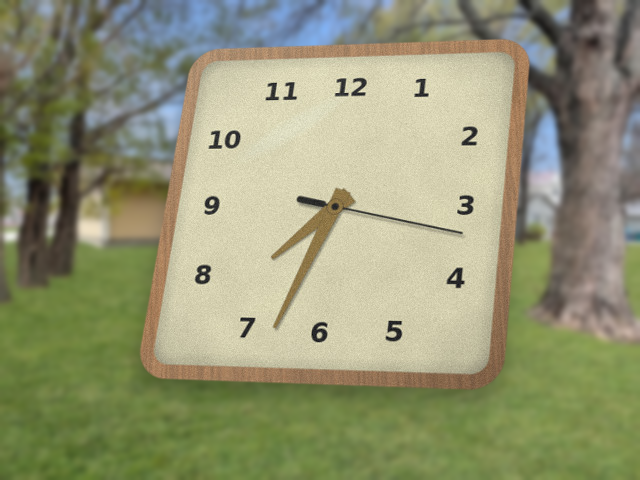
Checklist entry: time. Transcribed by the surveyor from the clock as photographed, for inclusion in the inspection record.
7:33:17
